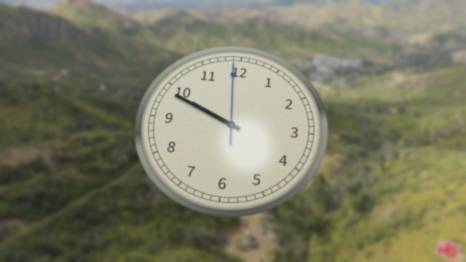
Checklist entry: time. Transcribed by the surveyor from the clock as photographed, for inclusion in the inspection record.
9:48:59
